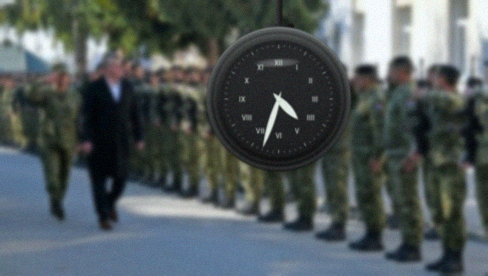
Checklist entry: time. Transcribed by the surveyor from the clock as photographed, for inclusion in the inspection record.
4:33
